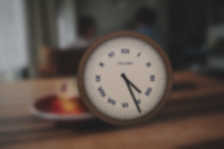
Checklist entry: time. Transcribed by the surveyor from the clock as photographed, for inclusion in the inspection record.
4:26
